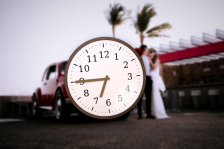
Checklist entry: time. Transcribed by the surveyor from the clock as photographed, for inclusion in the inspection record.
6:45
